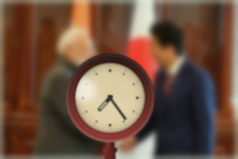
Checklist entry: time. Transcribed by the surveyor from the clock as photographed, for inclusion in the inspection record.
7:24
